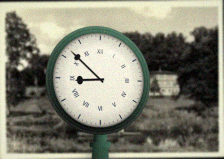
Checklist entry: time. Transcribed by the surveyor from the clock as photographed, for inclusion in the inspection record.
8:52
